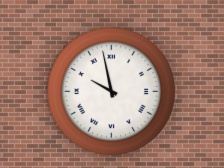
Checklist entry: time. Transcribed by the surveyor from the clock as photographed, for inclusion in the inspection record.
9:58
